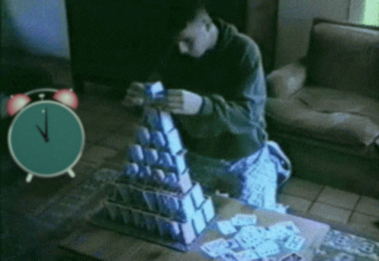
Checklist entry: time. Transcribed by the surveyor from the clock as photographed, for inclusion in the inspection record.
11:01
